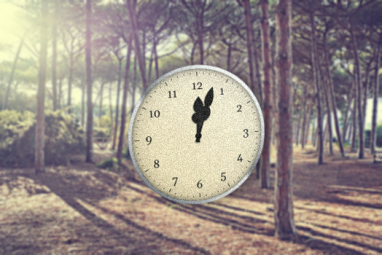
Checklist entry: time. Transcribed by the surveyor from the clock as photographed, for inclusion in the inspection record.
12:03
